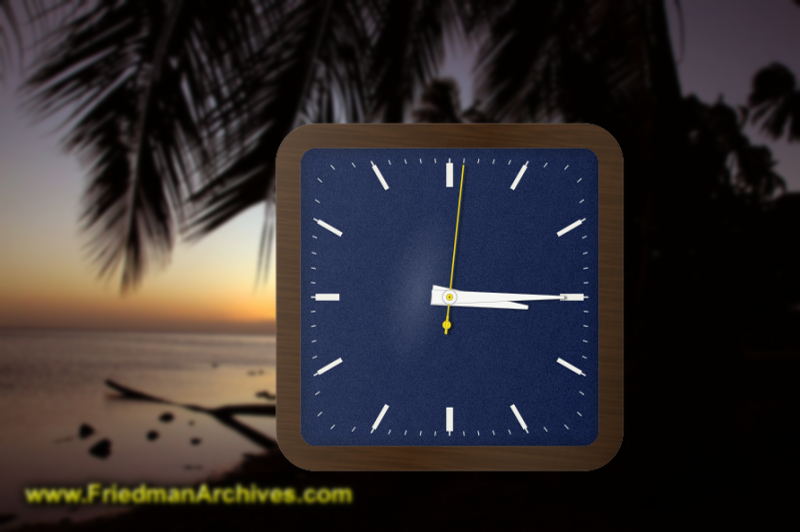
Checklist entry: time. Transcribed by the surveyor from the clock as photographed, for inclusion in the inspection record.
3:15:01
